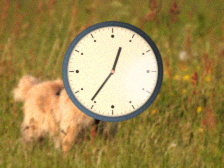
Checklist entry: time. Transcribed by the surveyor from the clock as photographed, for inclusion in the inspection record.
12:36
